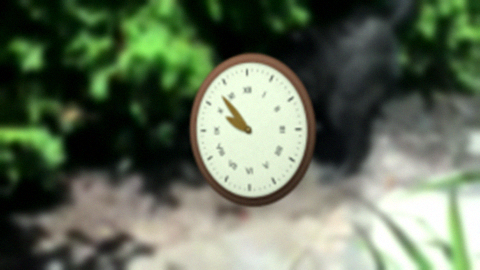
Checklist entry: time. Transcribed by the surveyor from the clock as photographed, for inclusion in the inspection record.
9:53
